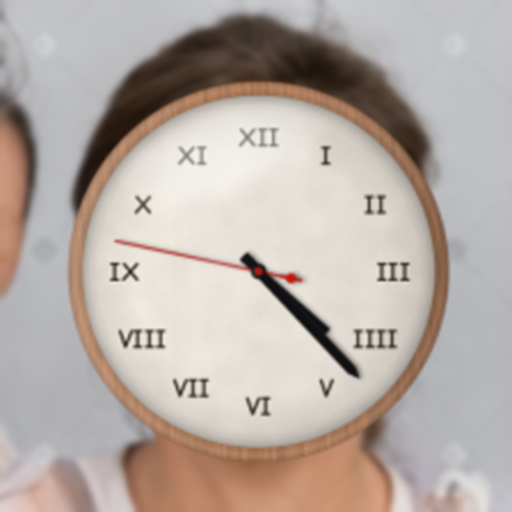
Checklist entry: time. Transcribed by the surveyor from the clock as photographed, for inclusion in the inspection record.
4:22:47
